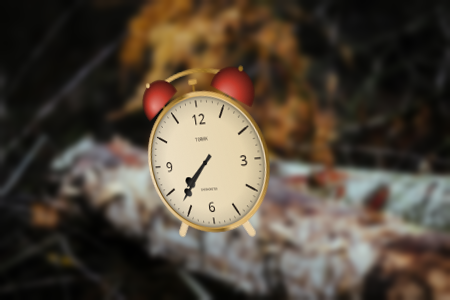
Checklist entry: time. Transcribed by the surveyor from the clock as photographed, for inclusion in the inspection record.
7:37
